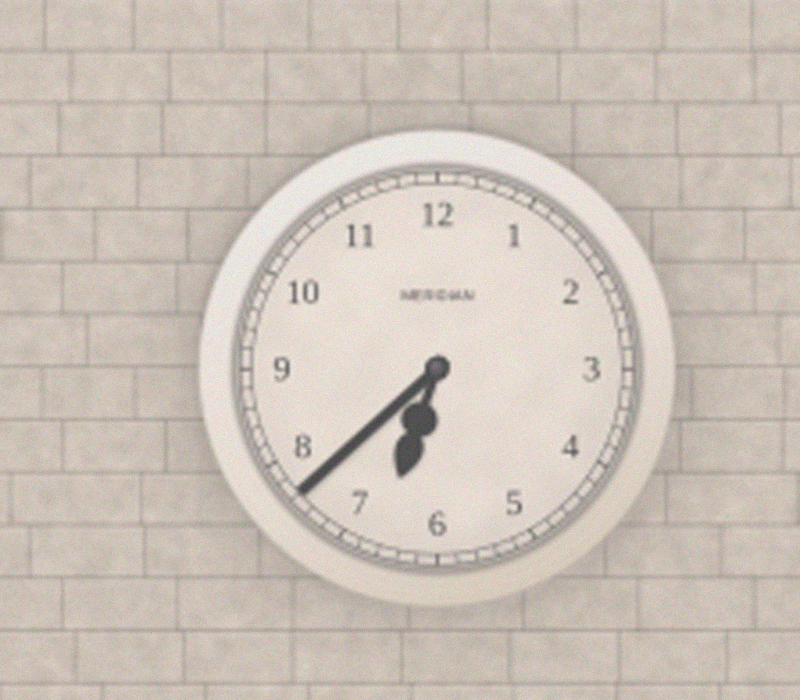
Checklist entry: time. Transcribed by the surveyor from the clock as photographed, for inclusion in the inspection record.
6:38
